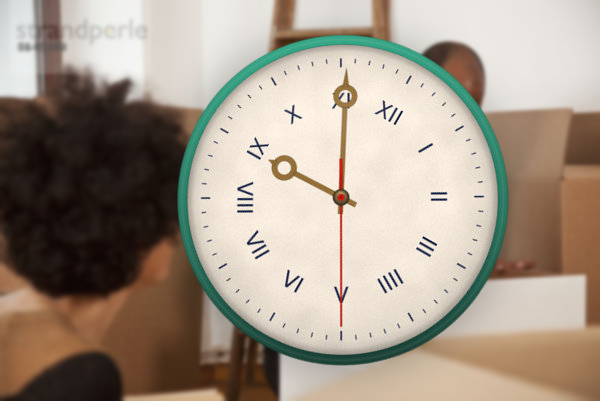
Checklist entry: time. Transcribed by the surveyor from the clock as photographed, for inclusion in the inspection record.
8:55:25
